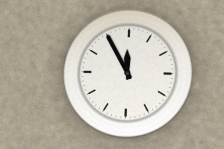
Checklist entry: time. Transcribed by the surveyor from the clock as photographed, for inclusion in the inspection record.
11:55
